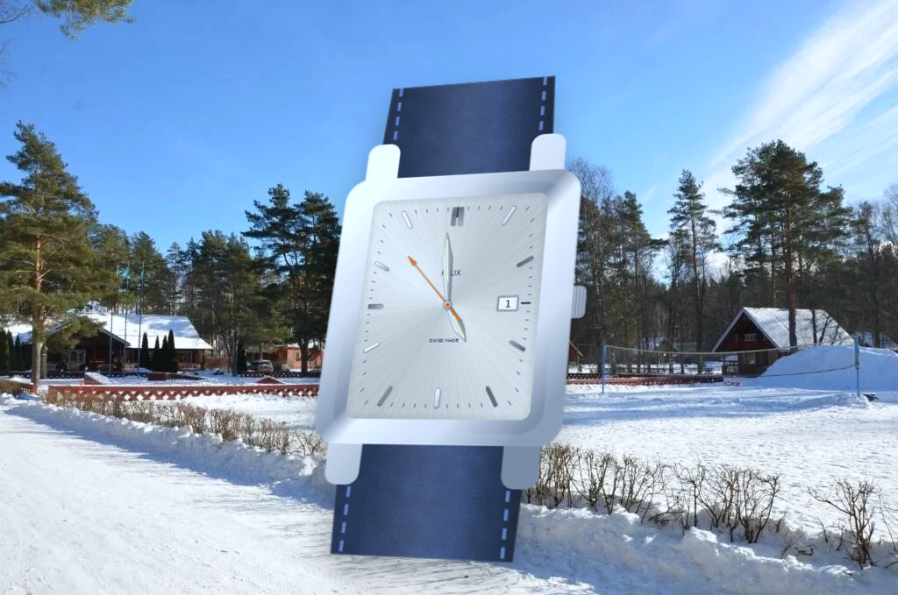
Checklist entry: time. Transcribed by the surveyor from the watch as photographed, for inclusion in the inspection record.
4:58:53
